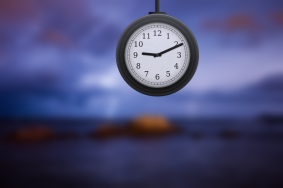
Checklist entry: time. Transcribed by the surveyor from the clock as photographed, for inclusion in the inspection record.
9:11
